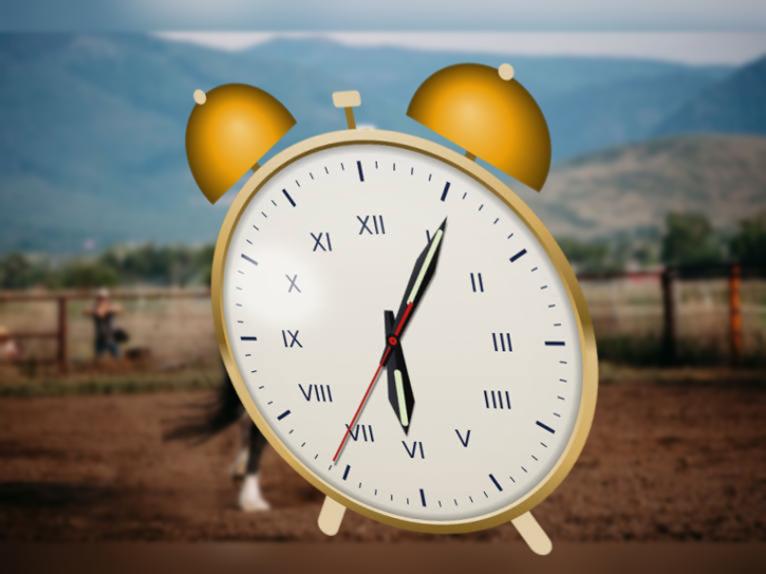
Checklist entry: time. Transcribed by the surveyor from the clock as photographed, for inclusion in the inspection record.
6:05:36
